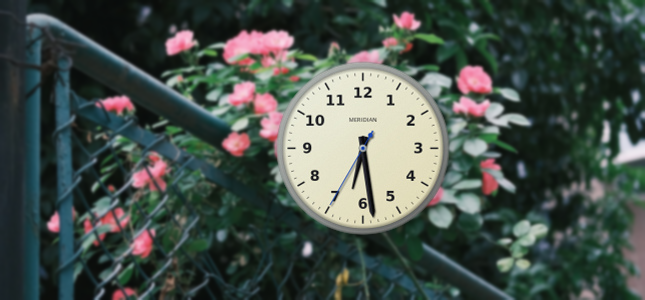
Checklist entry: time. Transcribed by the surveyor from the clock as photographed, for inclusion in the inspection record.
6:28:35
